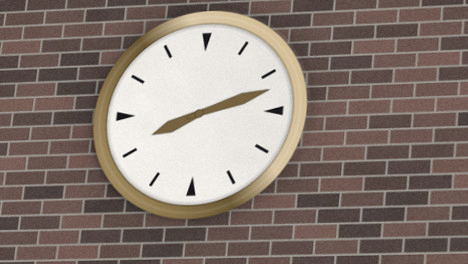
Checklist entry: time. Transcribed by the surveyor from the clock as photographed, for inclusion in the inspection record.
8:12
